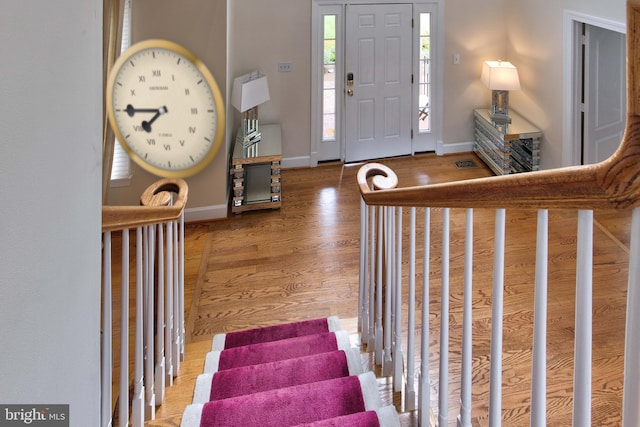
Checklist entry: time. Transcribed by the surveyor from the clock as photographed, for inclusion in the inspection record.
7:45
